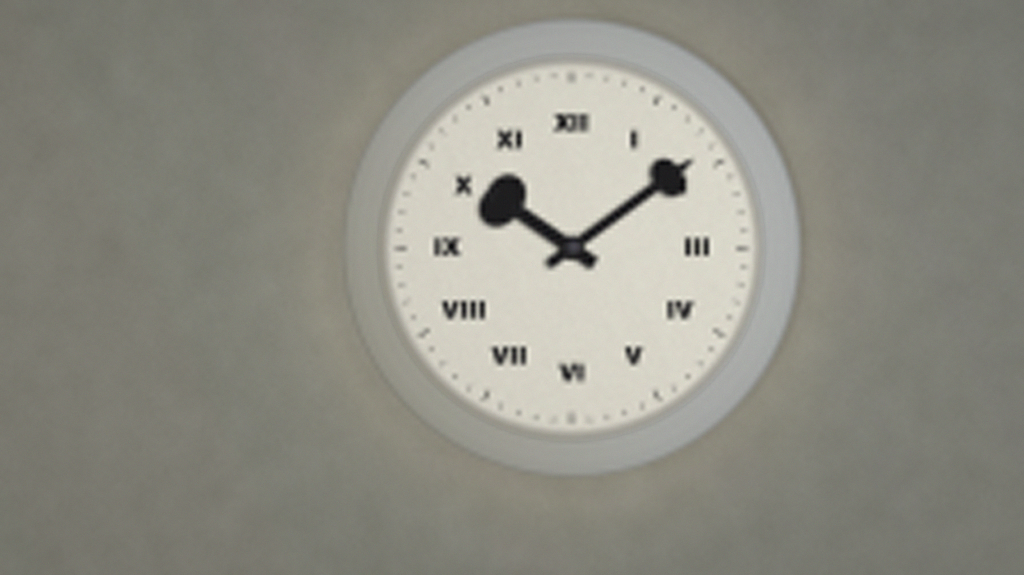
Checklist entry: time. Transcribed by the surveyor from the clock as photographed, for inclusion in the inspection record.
10:09
